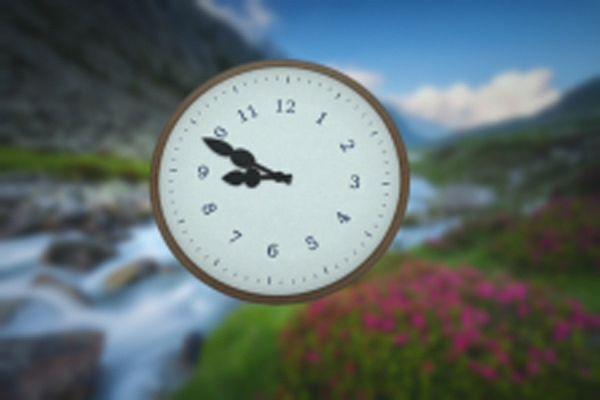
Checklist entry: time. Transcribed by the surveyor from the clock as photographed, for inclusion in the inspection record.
8:49
